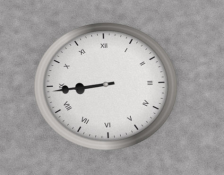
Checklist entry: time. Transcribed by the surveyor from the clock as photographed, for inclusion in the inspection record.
8:44
